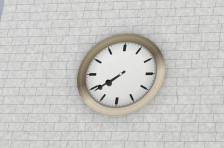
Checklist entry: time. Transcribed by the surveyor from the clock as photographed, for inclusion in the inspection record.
7:39
